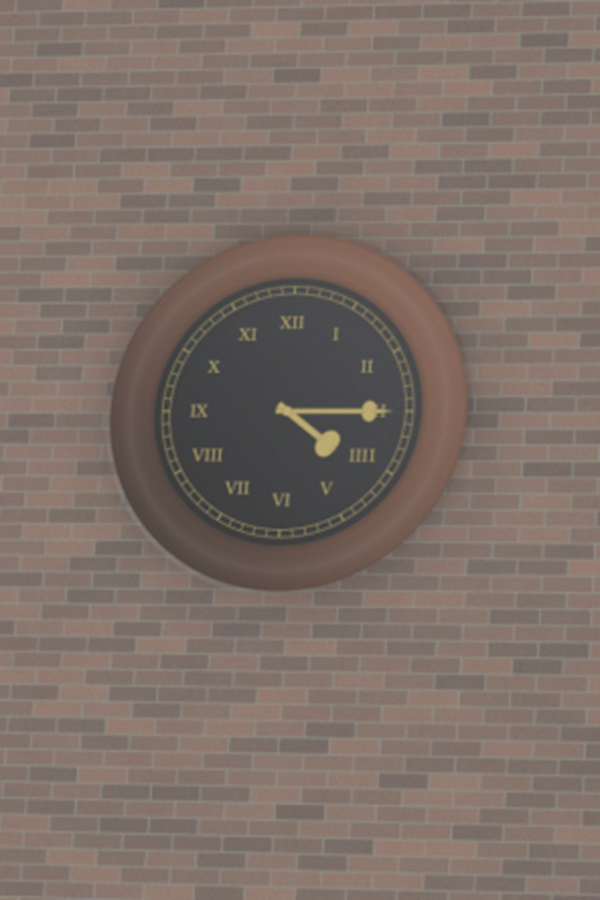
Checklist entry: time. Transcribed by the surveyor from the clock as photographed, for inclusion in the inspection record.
4:15
